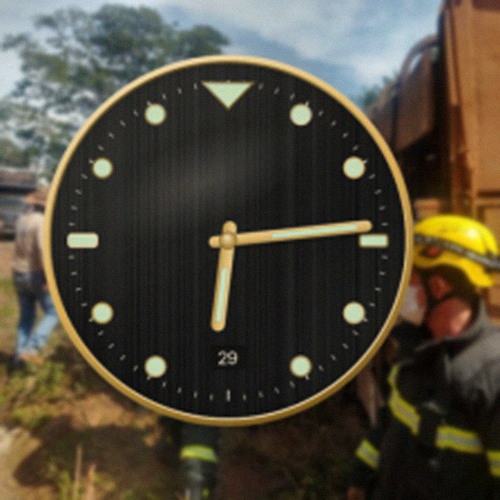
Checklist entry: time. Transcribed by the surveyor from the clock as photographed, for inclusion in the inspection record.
6:14
